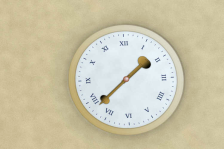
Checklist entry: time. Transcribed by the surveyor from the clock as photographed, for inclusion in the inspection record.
1:38
